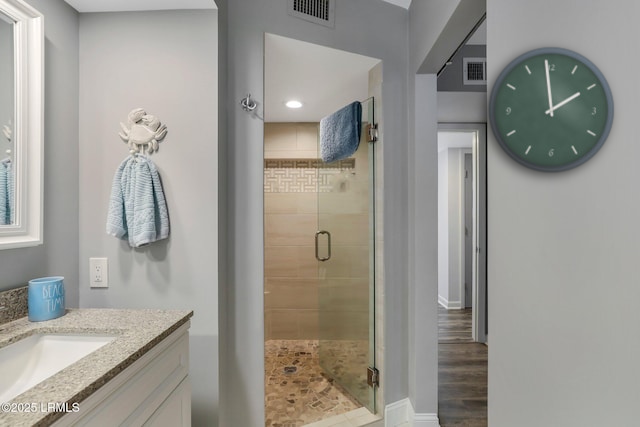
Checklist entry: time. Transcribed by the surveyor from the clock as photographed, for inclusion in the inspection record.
1:59
